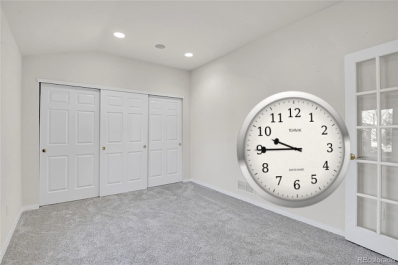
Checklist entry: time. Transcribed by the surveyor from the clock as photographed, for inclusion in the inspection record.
9:45
